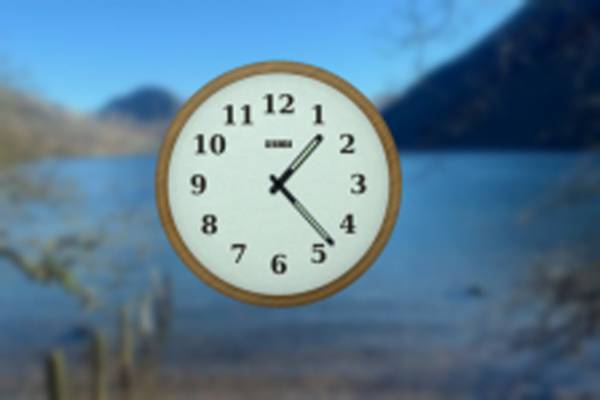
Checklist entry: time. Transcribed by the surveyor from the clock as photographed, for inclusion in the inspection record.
1:23
